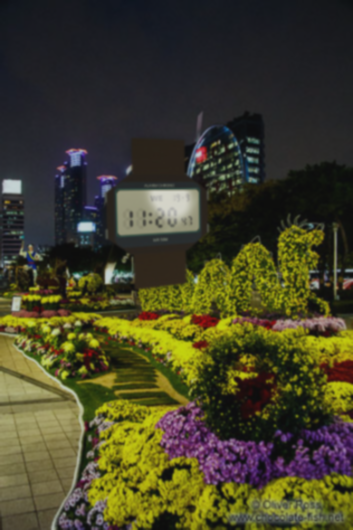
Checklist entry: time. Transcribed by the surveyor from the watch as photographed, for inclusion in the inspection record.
11:20
